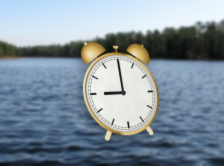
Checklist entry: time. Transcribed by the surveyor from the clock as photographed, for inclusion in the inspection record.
9:00
